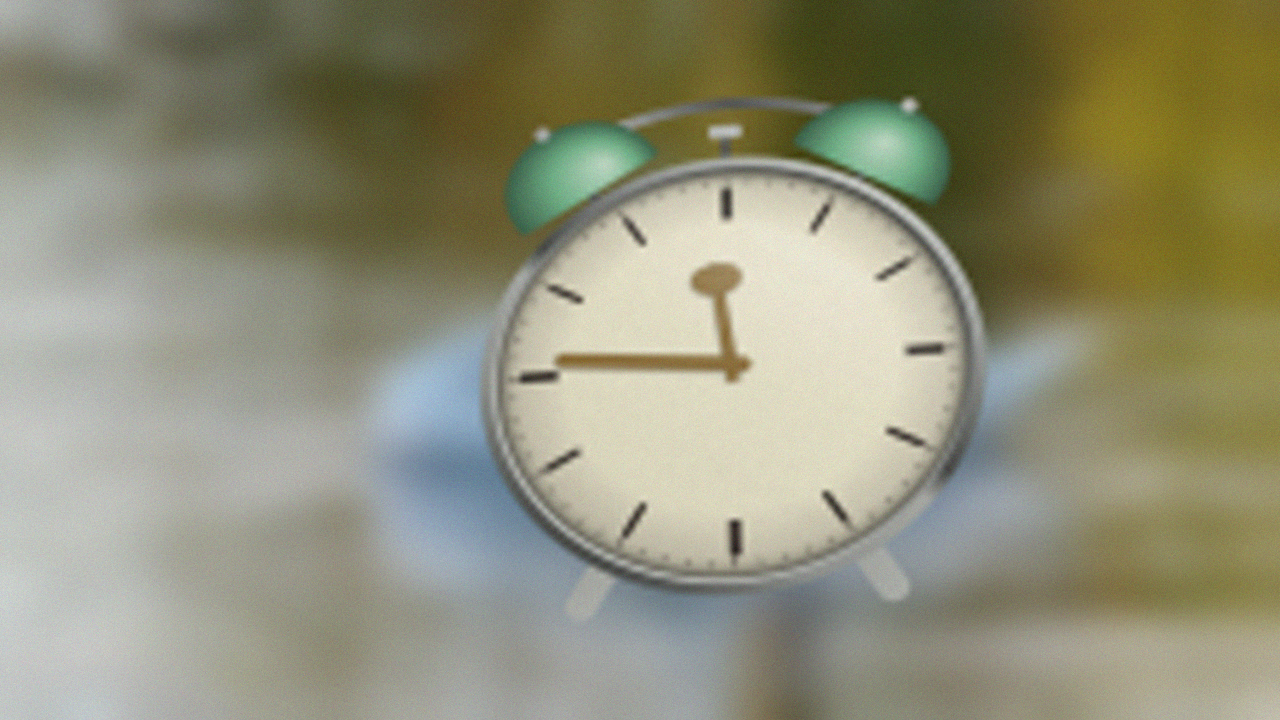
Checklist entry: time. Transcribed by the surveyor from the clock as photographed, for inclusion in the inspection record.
11:46
